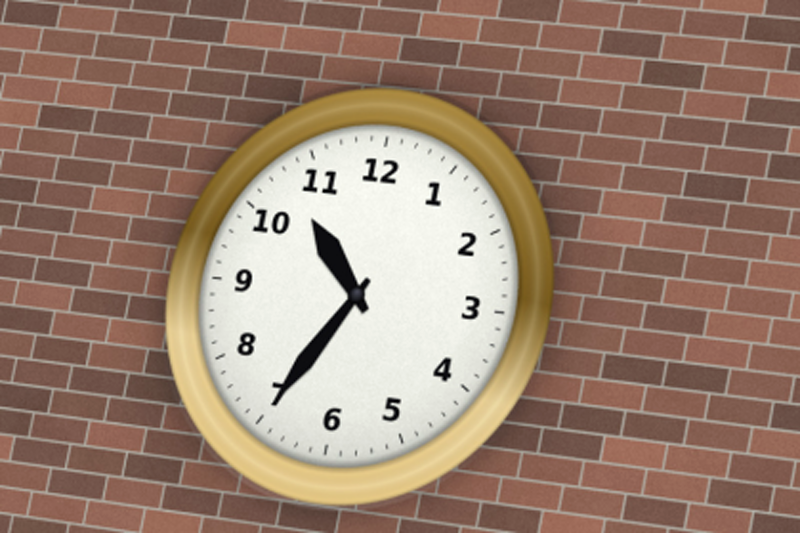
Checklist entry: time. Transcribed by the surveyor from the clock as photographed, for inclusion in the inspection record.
10:35
